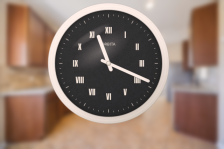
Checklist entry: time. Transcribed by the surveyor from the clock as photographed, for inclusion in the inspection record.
11:19
